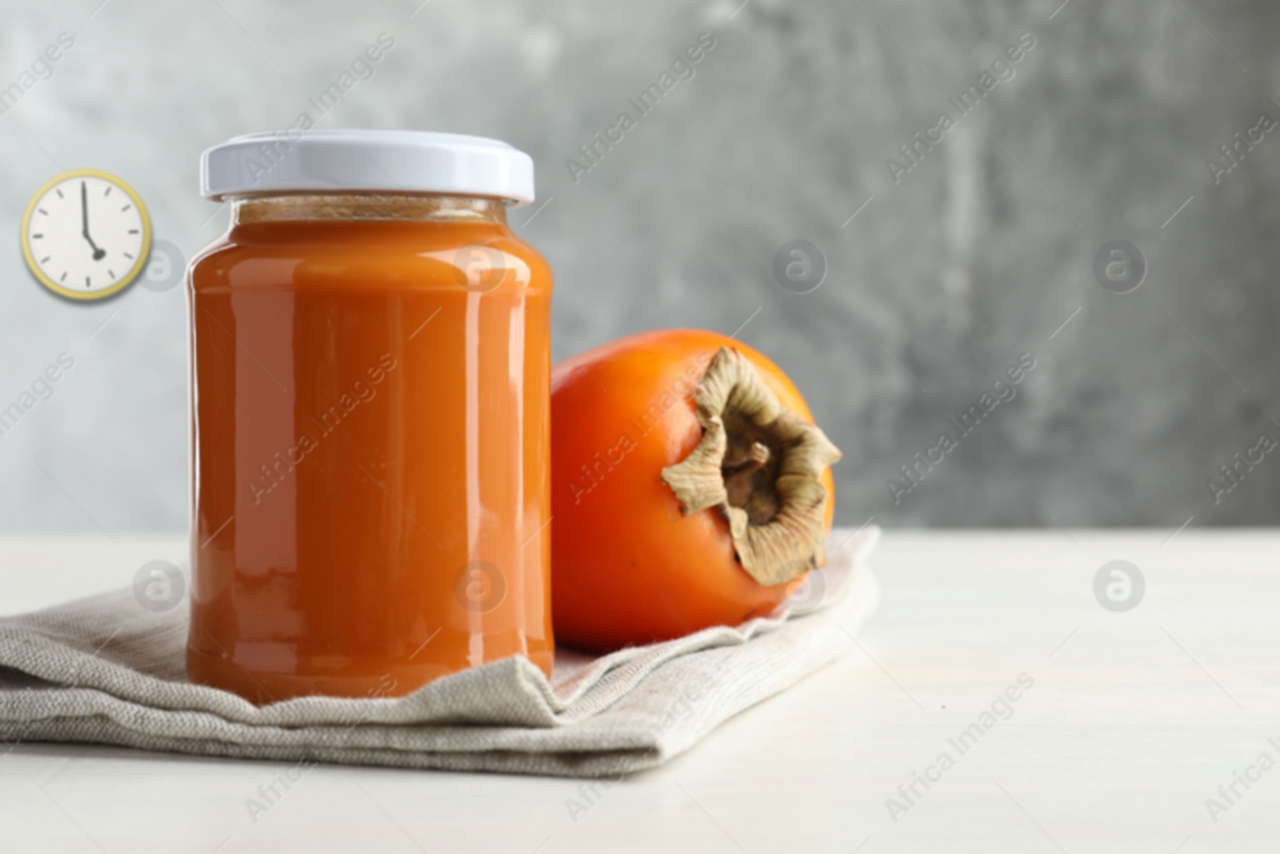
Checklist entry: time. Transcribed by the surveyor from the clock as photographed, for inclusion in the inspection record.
5:00
